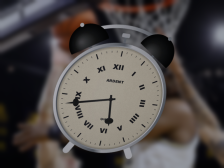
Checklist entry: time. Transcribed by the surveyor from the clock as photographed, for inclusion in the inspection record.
5:43
